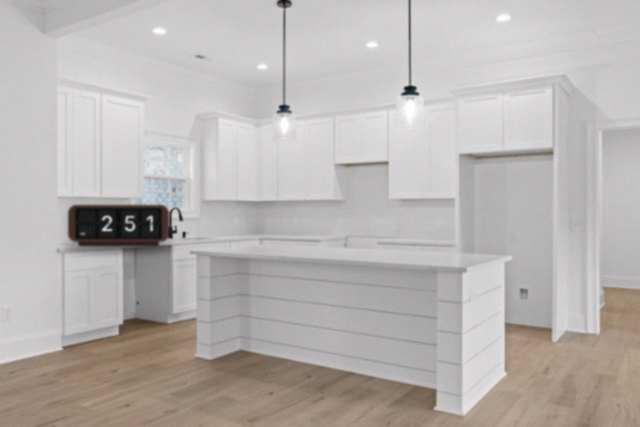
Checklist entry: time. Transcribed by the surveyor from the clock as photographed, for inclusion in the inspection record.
2:51
